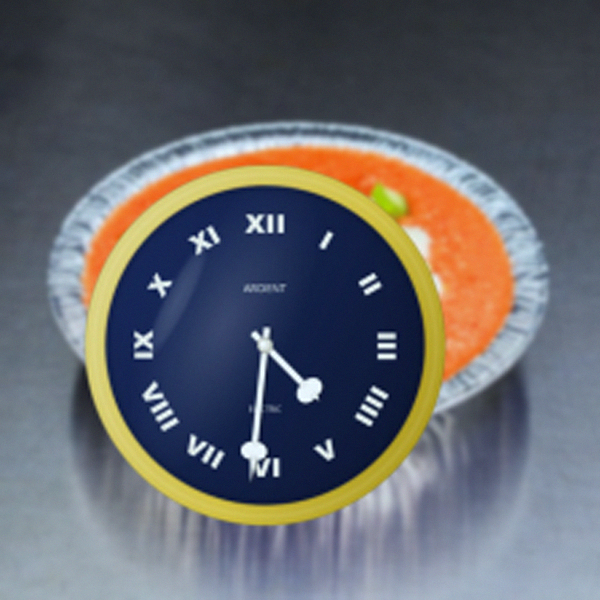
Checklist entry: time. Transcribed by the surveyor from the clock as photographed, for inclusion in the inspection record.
4:31
